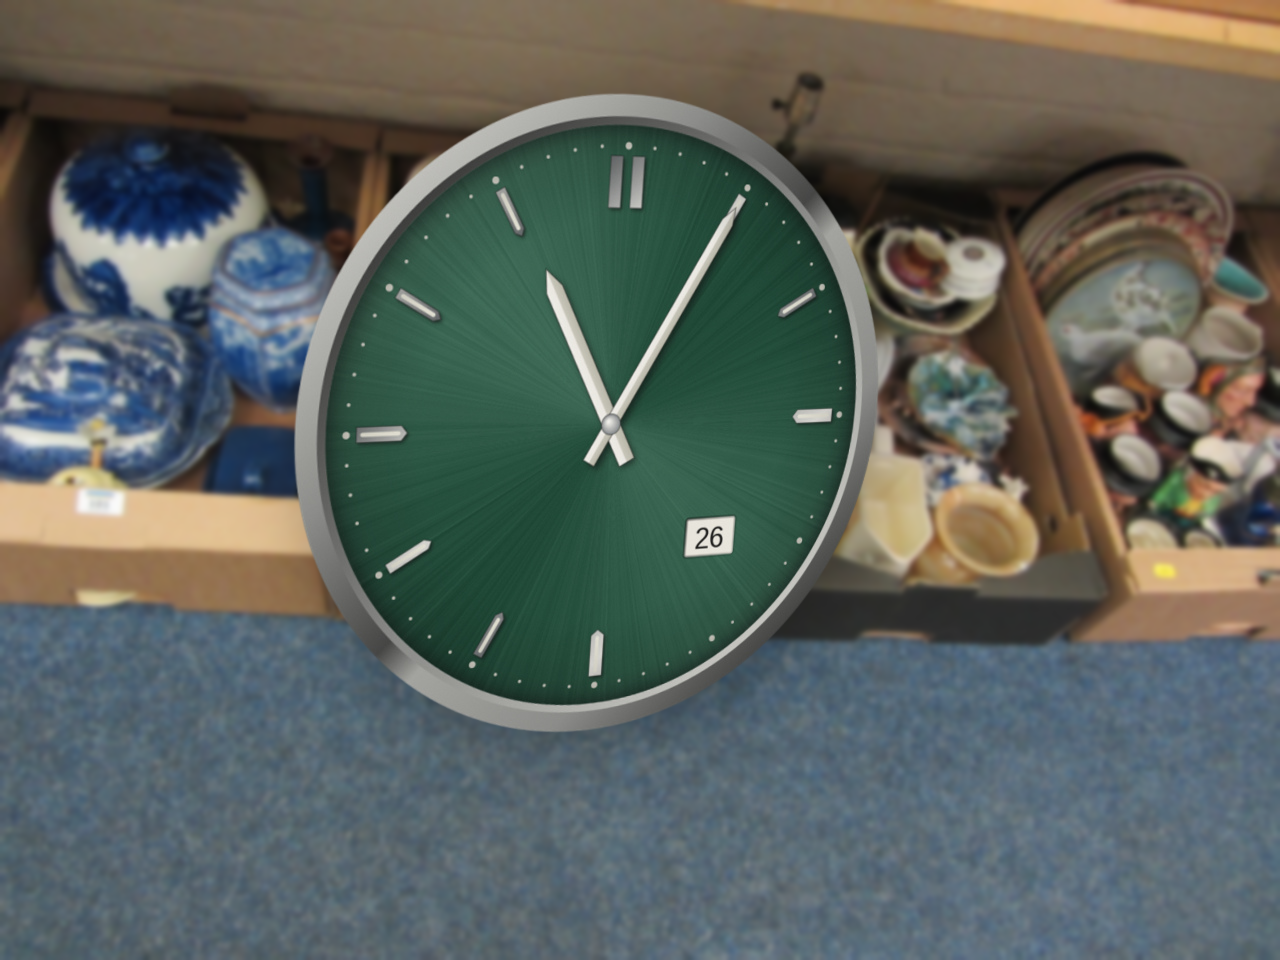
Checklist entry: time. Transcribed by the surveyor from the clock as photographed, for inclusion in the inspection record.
11:05
